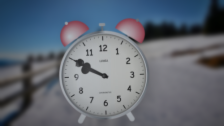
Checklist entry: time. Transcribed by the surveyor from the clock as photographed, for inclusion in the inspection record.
9:50
